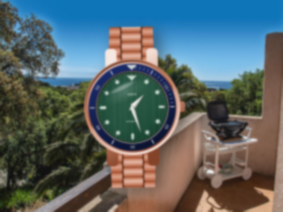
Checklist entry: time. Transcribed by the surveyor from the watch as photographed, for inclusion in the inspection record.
1:27
